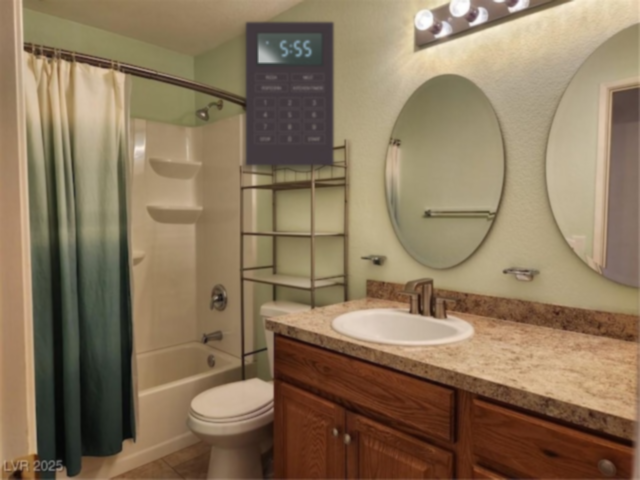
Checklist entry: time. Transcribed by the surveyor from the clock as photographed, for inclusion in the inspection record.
5:55
